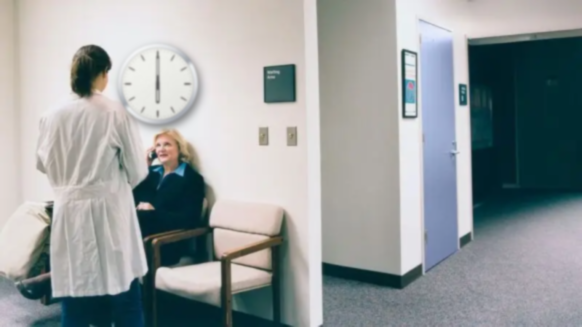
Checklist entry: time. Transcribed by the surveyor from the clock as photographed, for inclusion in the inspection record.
6:00
